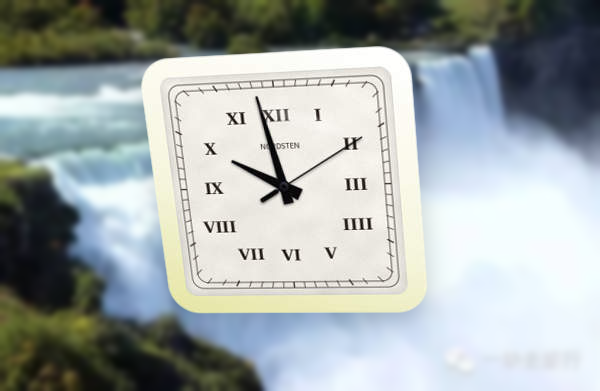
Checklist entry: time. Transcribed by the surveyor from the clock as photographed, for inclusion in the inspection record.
9:58:10
